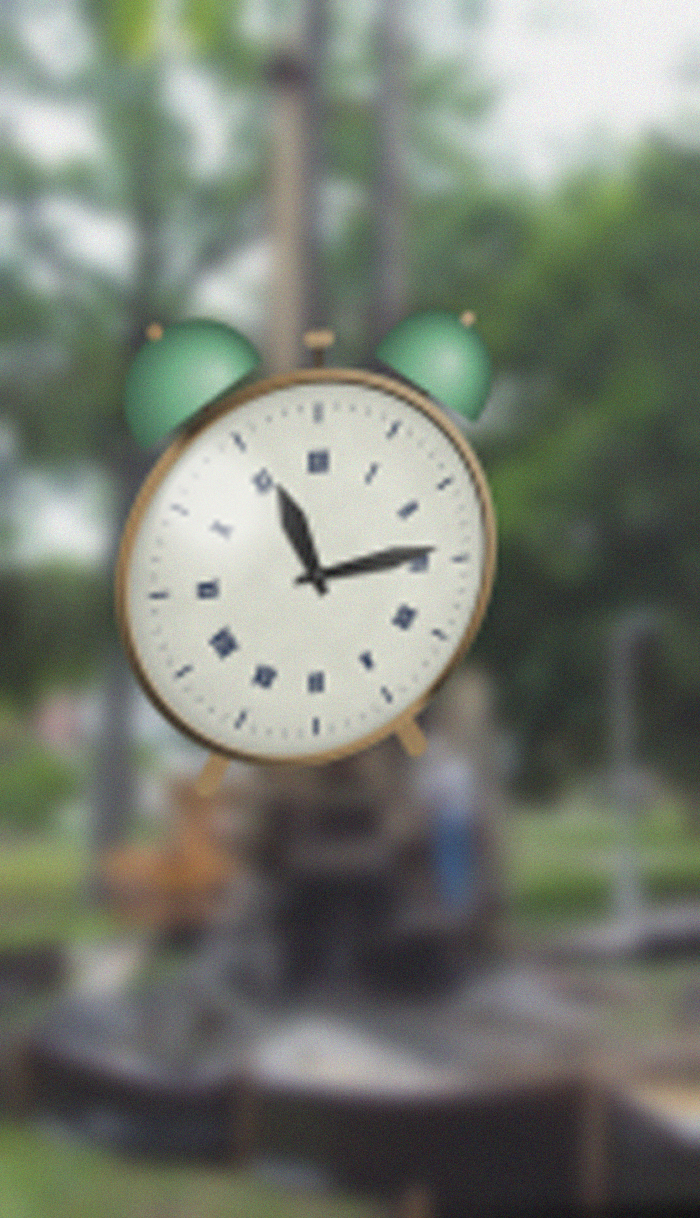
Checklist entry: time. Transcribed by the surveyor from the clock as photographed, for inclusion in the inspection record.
11:14
